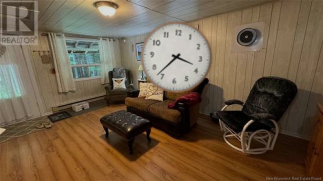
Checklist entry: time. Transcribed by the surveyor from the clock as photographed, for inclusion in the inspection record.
3:37
